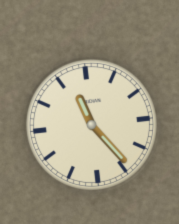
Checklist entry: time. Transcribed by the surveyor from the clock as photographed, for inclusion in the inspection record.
11:24
